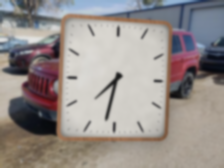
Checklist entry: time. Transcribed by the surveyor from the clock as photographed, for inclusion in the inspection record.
7:32
